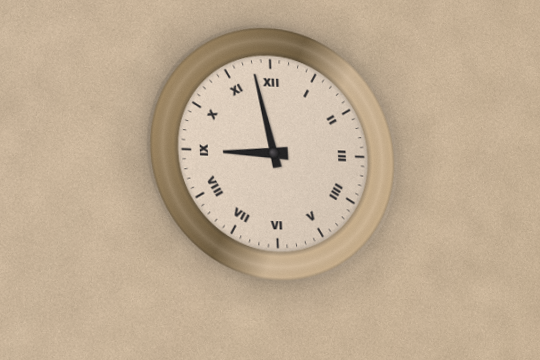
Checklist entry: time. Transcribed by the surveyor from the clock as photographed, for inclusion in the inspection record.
8:58
